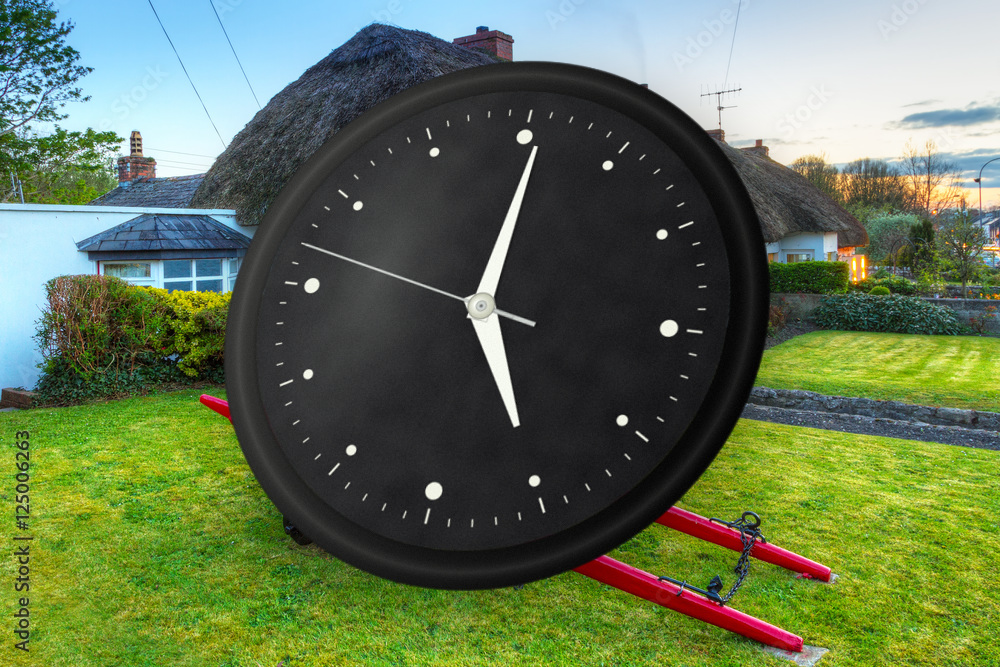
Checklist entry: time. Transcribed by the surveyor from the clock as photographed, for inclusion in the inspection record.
5:00:47
